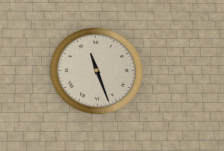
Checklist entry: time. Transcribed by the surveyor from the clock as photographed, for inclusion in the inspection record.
11:27
